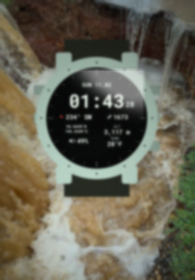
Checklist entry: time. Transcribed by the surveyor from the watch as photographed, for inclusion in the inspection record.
1:43
